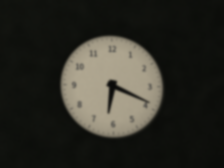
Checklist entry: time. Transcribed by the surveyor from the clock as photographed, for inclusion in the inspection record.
6:19
